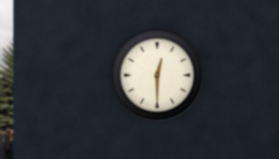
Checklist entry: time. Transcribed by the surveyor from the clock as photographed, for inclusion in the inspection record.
12:30
